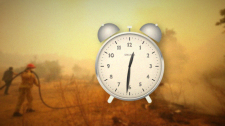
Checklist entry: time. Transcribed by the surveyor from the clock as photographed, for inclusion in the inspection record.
12:31
